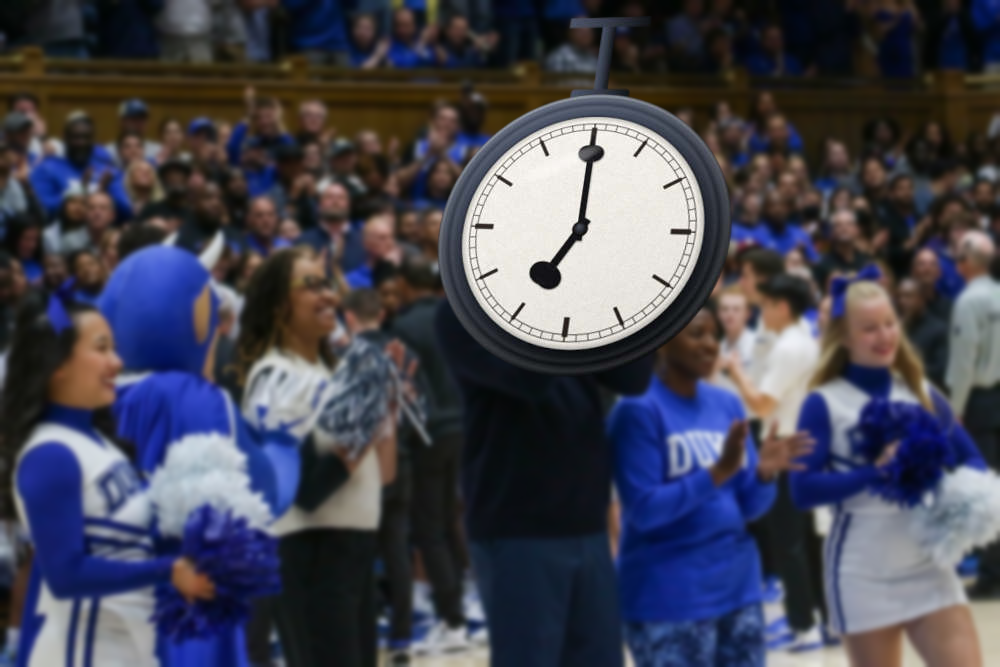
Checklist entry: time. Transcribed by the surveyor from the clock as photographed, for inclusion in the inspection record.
7:00
